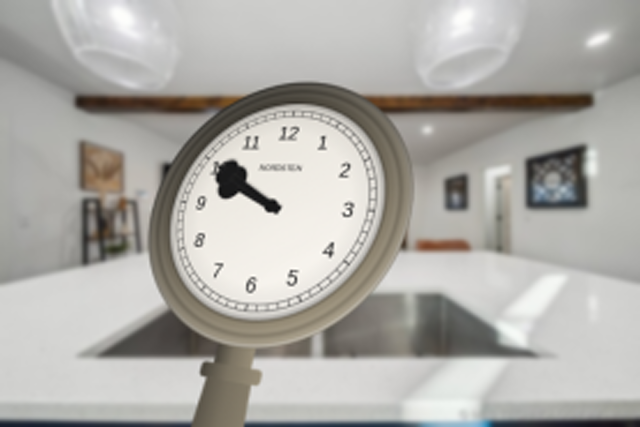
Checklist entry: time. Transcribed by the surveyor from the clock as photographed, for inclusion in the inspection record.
9:50
